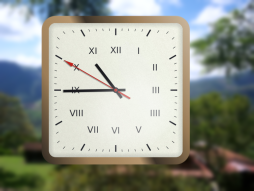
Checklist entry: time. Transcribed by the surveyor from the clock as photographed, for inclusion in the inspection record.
10:44:50
